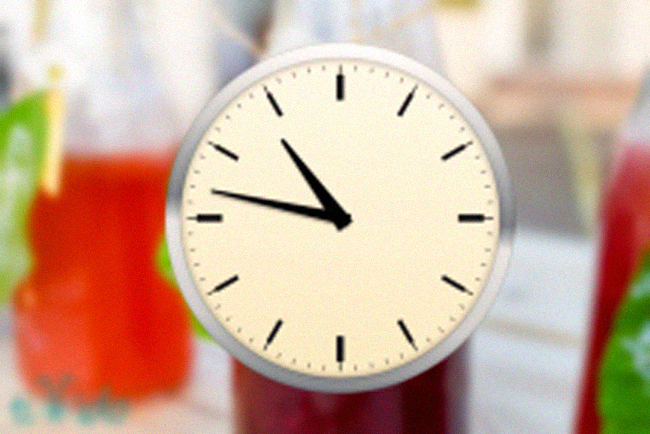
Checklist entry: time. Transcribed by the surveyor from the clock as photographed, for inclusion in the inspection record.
10:47
